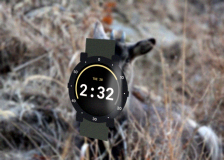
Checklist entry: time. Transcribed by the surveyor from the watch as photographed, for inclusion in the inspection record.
2:32
